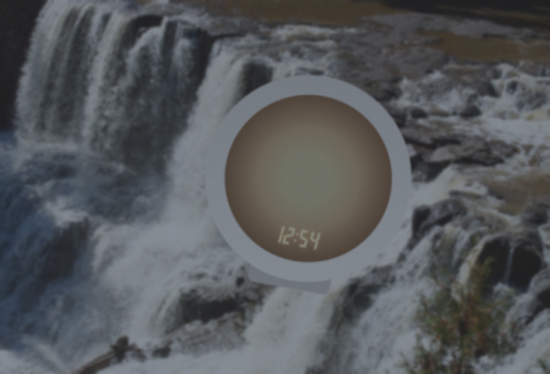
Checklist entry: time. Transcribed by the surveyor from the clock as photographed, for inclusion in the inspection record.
12:54
